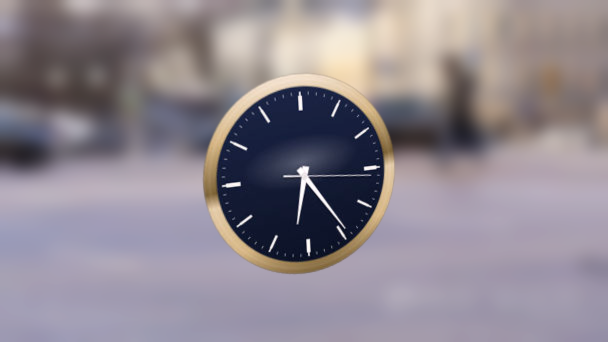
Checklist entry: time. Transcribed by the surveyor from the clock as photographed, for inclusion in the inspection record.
6:24:16
